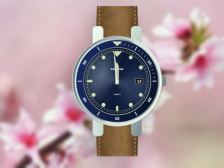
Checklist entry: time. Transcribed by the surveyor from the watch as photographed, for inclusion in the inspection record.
11:59
